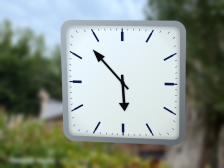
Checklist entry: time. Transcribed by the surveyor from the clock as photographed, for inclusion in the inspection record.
5:53
